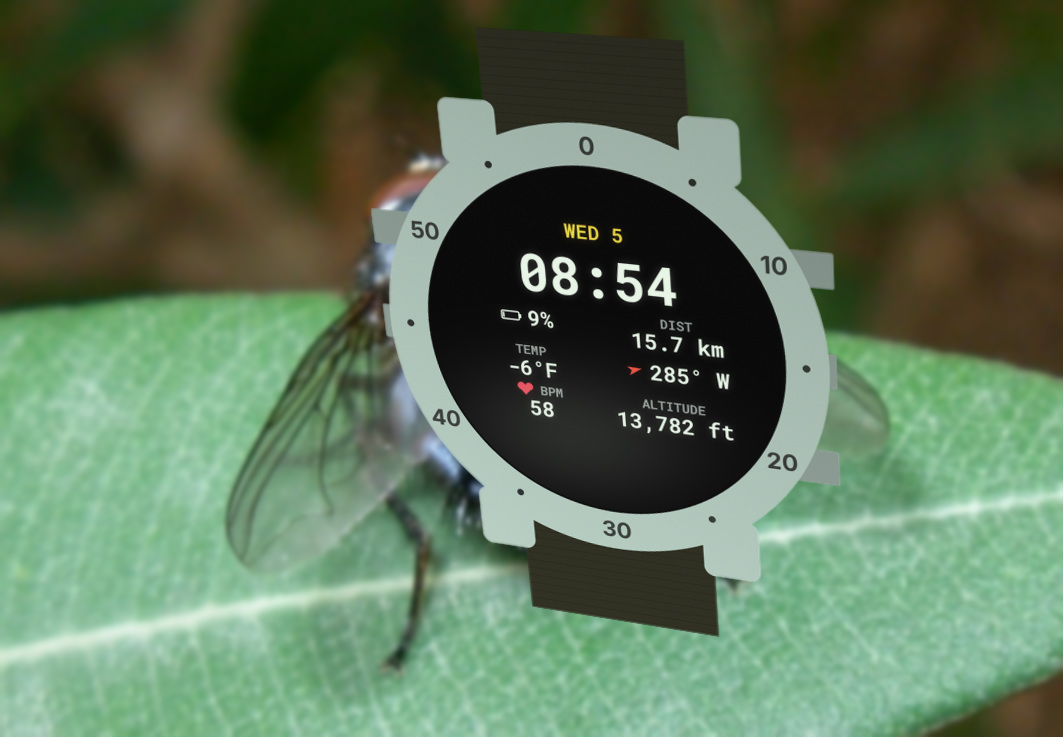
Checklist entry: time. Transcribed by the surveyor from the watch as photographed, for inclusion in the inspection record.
8:54
